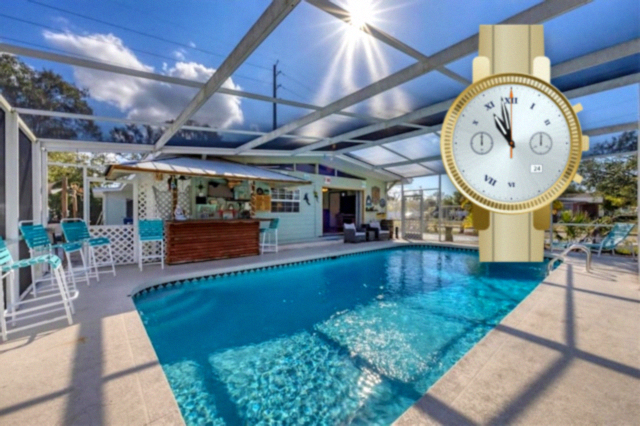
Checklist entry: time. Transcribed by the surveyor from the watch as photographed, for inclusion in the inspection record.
10:58
